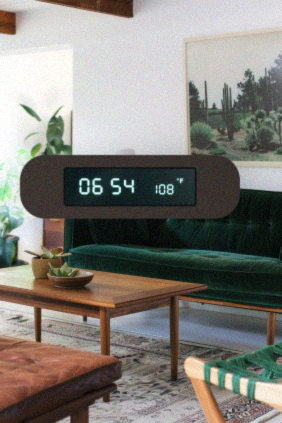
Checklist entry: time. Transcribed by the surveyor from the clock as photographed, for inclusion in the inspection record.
6:54
